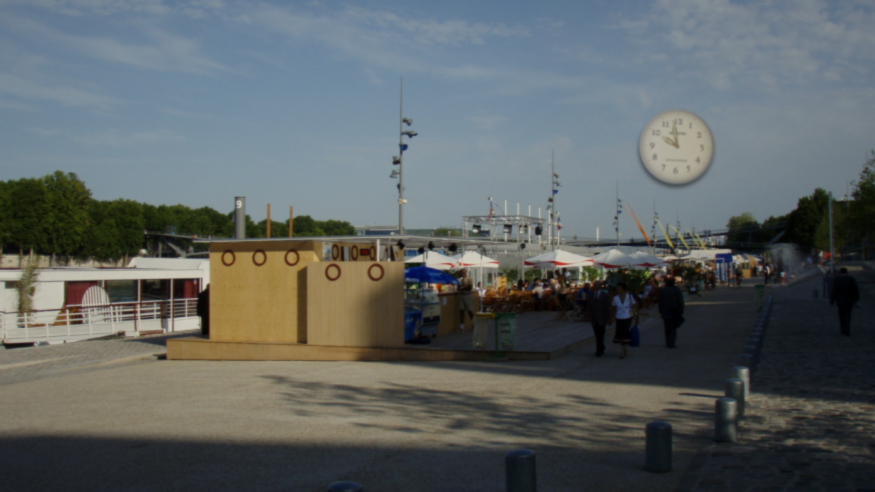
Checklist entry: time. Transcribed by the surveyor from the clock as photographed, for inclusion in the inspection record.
9:58
